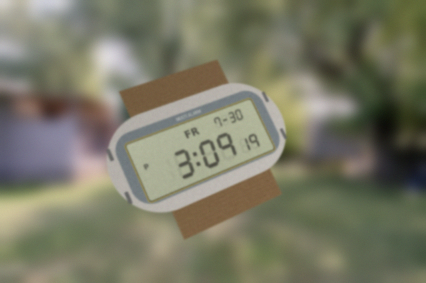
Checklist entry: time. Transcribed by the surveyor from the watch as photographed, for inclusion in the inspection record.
3:09:19
